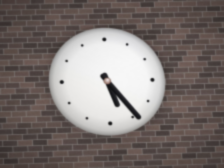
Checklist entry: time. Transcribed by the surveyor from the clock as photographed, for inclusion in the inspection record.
5:24
